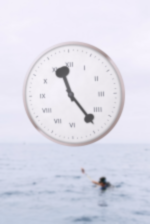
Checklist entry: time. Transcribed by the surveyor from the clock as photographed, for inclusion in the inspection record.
11:24
